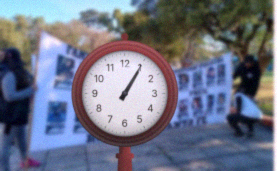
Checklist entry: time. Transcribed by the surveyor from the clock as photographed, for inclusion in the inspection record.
1:05
